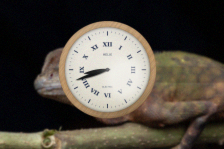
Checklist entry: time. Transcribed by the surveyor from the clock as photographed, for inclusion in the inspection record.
8:42
